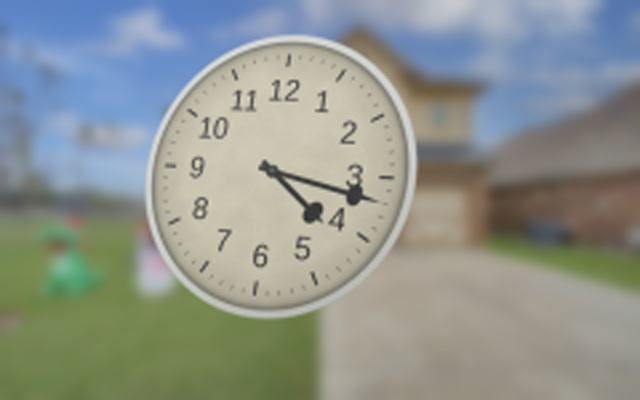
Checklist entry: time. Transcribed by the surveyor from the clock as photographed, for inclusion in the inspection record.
4:17
